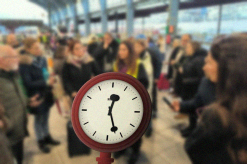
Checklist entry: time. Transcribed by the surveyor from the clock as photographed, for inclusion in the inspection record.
12:27
